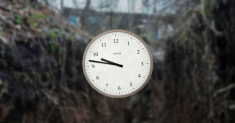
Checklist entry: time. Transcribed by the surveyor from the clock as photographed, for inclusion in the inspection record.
9:47
